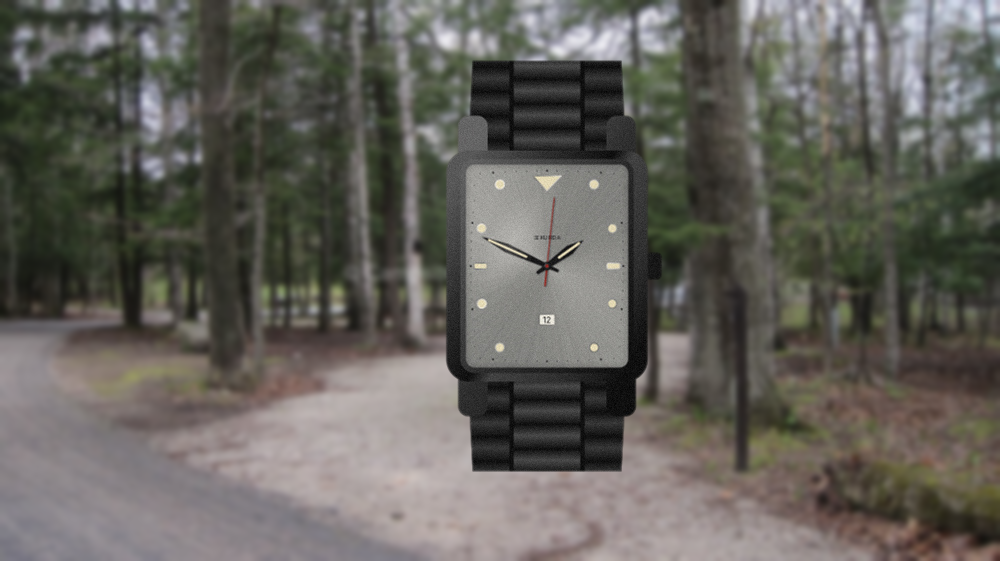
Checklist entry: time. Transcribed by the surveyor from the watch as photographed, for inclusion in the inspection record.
1:49:01
